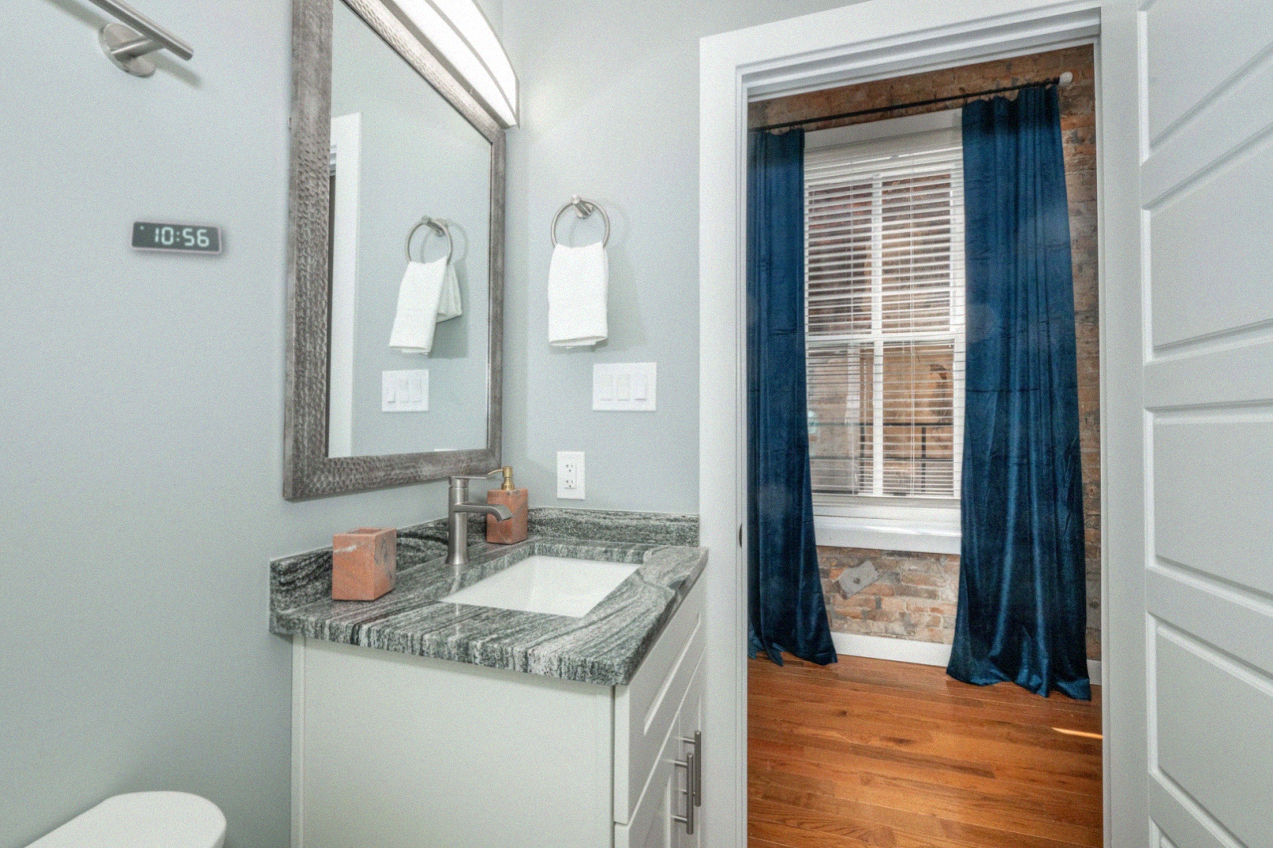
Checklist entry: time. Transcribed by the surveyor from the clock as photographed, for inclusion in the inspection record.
10:56
